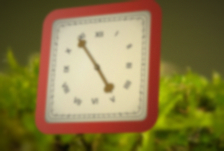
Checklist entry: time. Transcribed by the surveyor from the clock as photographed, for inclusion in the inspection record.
4:54
